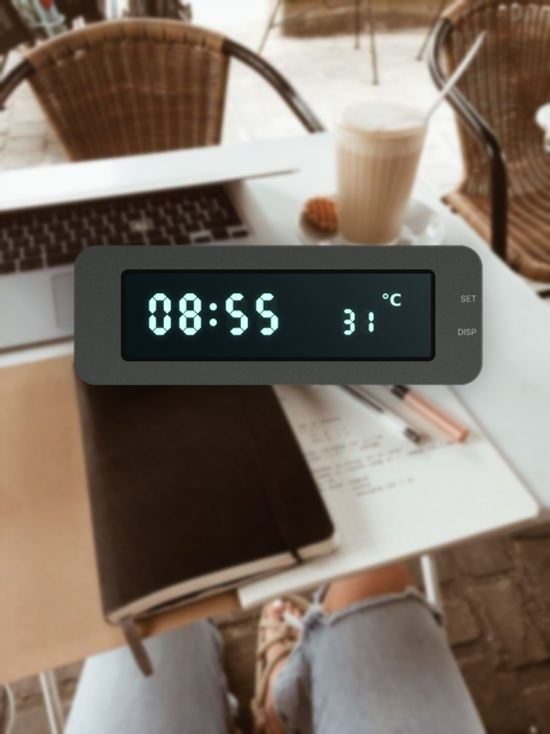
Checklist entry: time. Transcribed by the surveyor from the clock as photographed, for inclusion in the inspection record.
8:55
